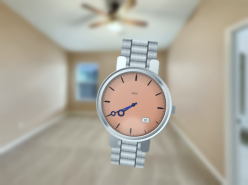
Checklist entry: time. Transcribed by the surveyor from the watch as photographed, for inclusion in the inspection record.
7:40
